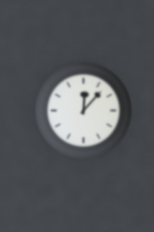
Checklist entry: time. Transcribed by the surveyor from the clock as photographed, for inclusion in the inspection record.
12:07
